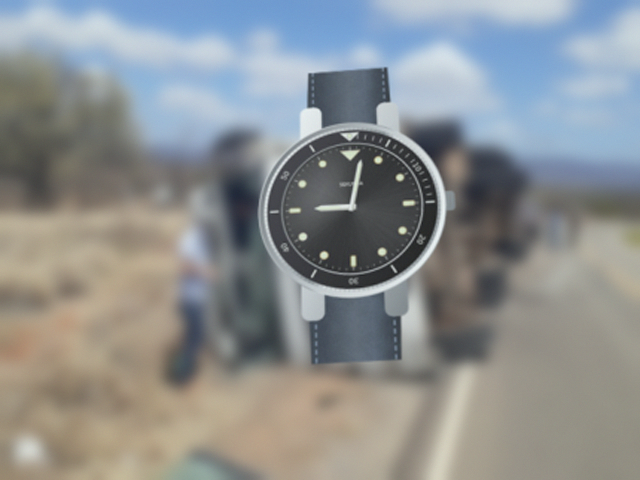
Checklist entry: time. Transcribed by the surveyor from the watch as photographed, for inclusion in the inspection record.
9:02
